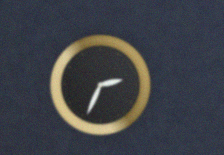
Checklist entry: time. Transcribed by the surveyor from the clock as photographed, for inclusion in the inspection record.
2:34
